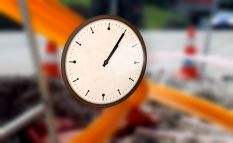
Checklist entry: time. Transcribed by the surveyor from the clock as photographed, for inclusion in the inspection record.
1:05
